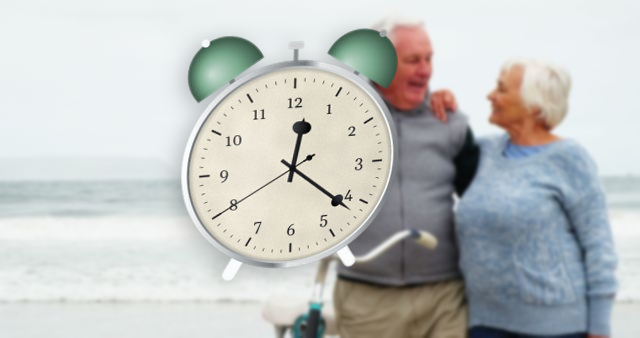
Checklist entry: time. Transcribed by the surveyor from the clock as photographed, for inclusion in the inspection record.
12:21:40
